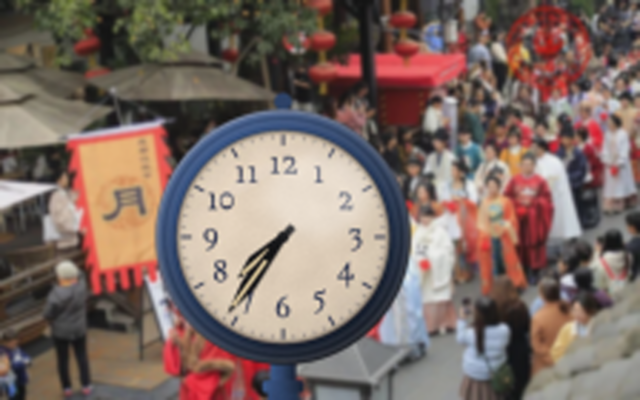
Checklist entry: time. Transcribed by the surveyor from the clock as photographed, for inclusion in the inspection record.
7:36
